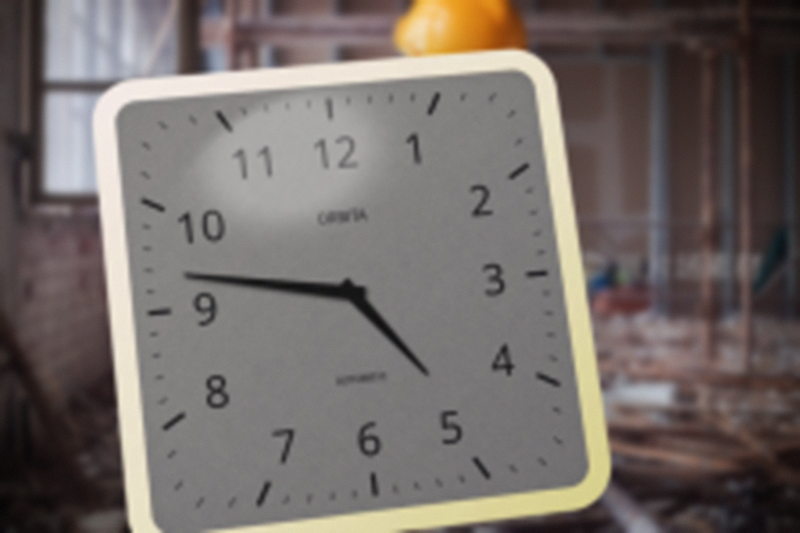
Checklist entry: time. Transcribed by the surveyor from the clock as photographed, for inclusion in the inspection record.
4:47
